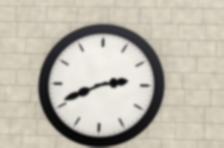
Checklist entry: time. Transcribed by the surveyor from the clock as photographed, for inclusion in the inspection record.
2:41
